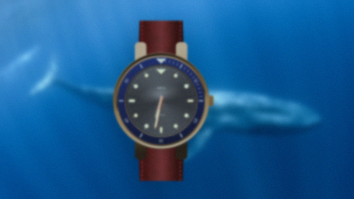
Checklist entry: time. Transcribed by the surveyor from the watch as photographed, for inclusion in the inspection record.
6:32
